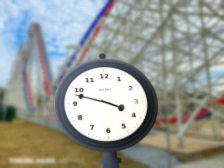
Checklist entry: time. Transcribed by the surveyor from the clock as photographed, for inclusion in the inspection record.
3:48
